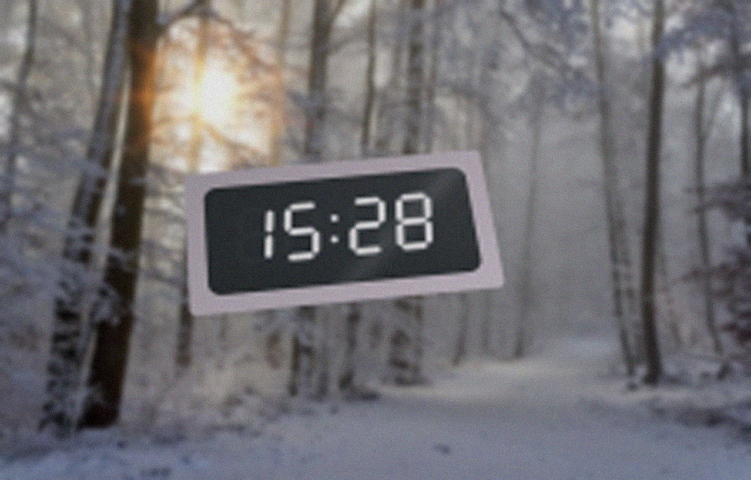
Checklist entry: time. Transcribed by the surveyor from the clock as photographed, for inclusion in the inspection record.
15:28
